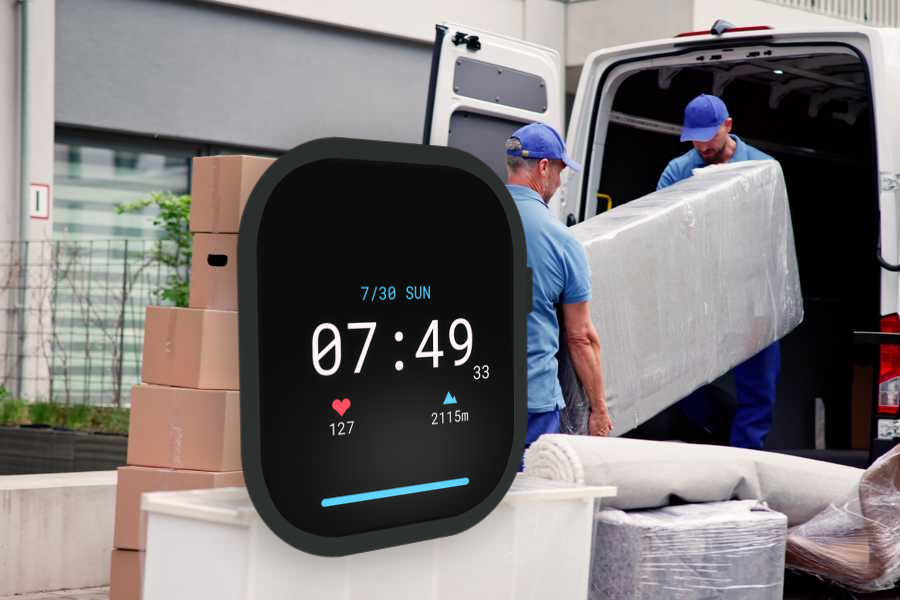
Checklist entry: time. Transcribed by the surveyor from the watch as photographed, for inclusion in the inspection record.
7:49:33
